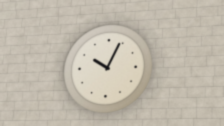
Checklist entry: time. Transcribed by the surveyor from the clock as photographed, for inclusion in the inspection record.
10:04
